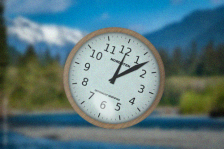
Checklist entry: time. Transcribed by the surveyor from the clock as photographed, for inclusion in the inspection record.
12:07
